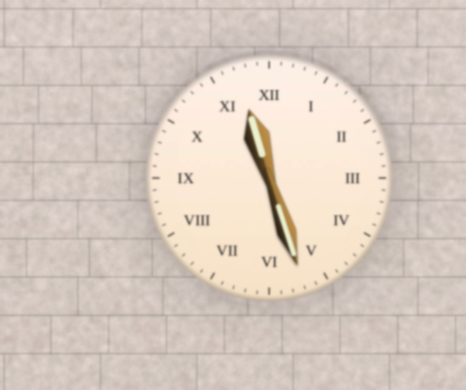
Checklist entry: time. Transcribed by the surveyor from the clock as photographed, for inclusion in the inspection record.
11:27
